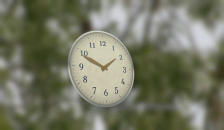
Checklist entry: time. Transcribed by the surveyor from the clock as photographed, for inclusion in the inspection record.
1:49
